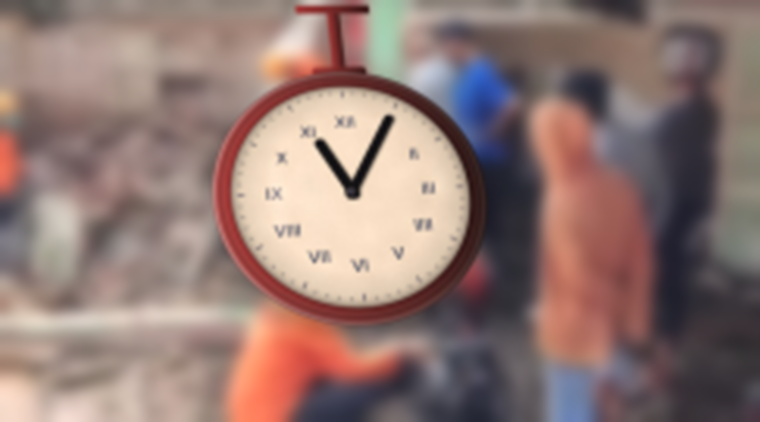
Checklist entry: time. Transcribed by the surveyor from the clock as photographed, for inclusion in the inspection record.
11:05
